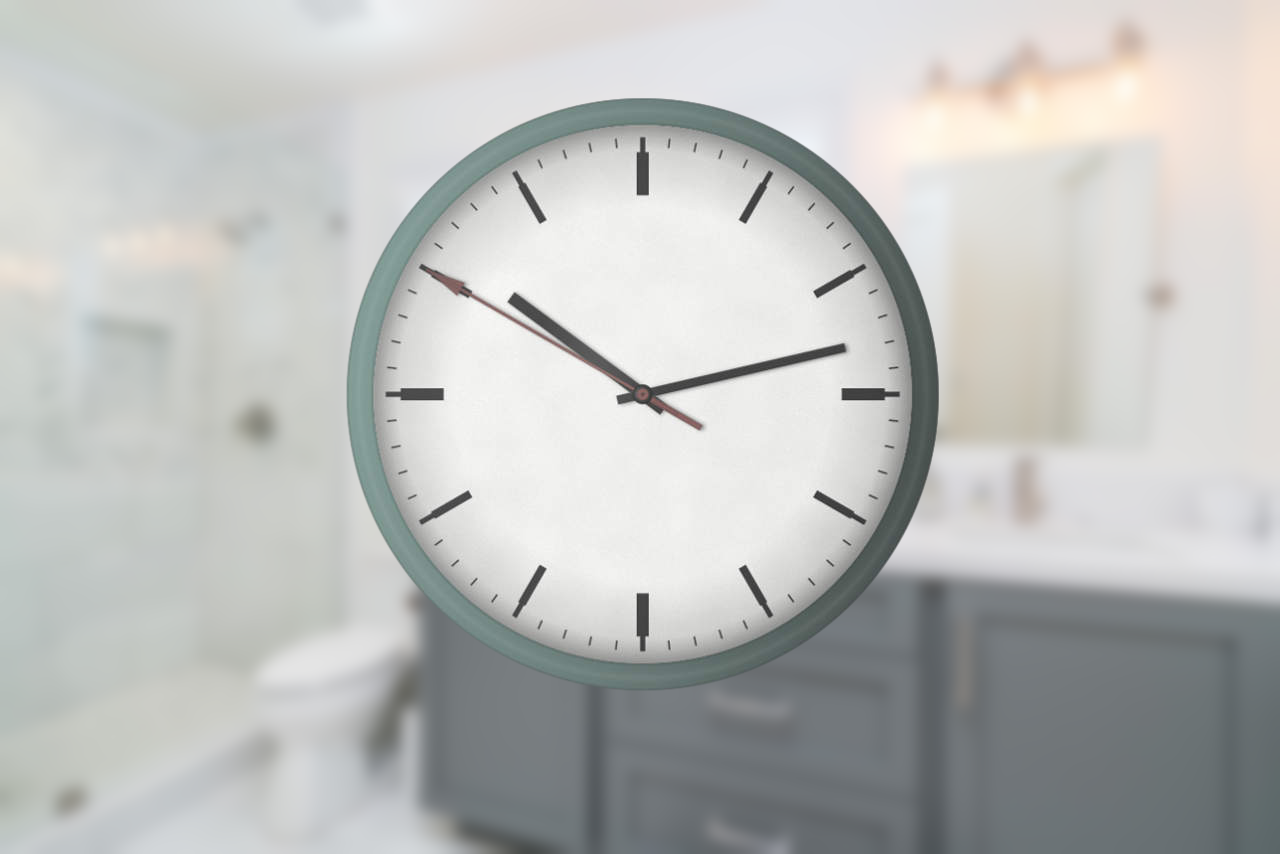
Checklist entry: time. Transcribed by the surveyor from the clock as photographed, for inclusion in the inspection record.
10:12:50
